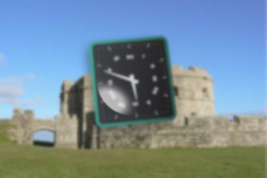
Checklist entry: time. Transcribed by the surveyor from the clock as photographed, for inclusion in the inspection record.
5:49
